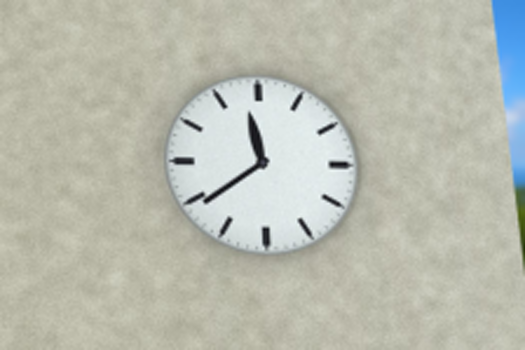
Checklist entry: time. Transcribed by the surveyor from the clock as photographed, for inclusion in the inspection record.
11:39
